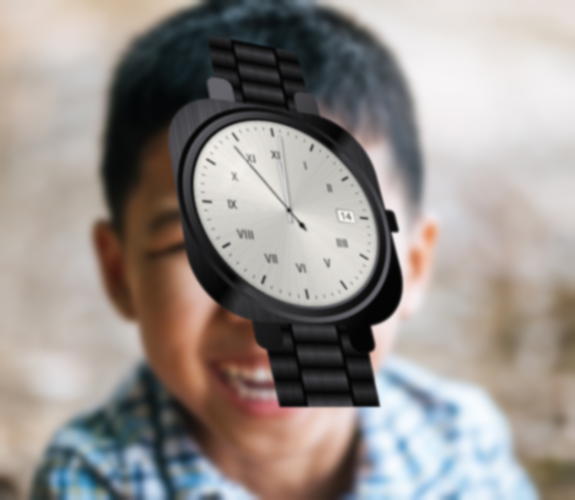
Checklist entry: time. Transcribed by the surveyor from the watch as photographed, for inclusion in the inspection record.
12:00:54
